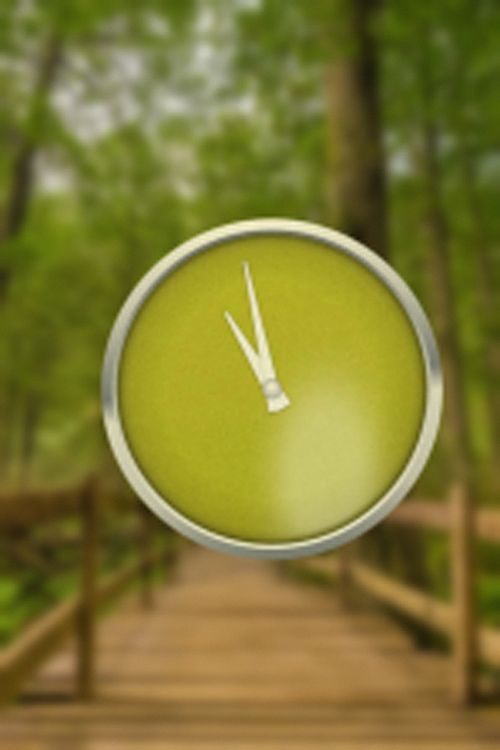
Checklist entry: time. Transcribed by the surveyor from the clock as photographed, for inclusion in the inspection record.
10:58
